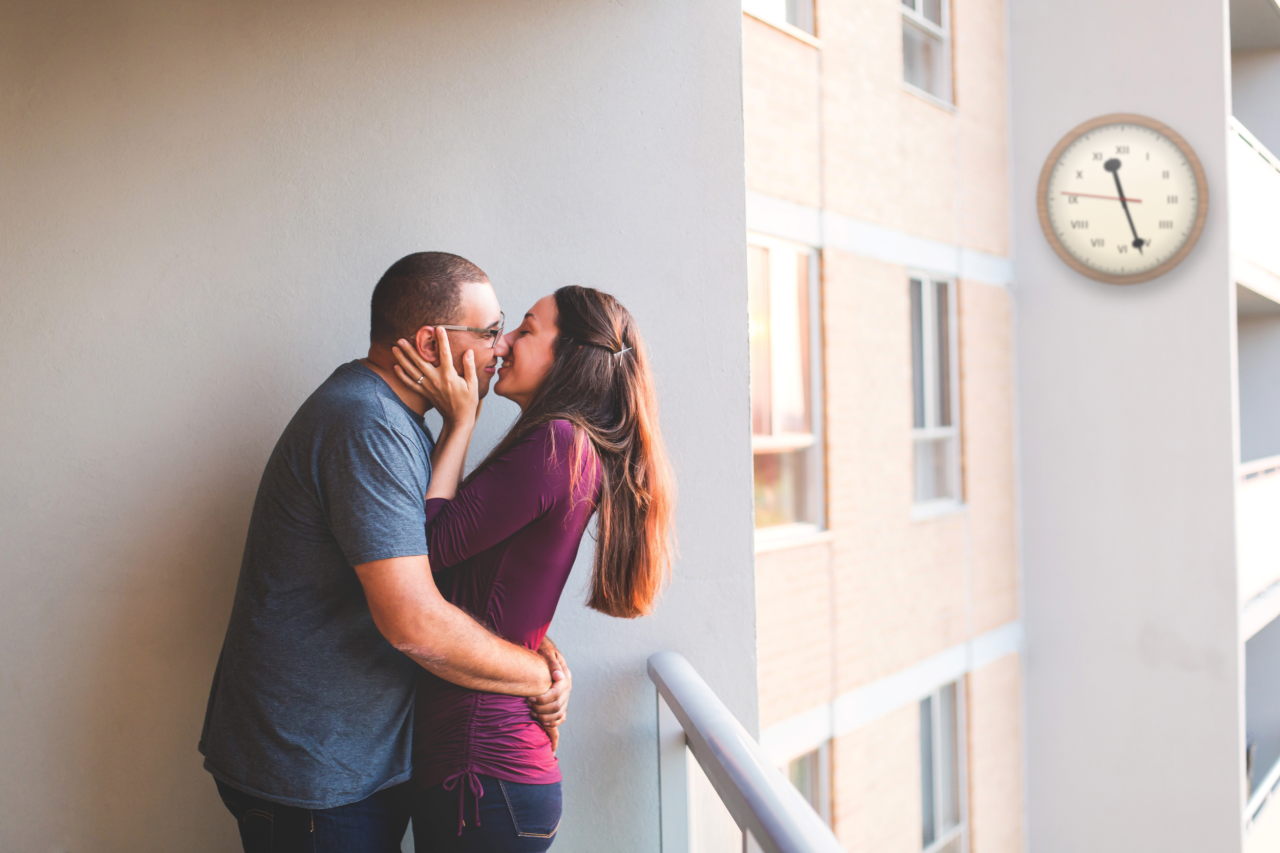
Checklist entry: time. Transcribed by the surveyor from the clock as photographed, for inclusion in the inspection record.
11:26:46
